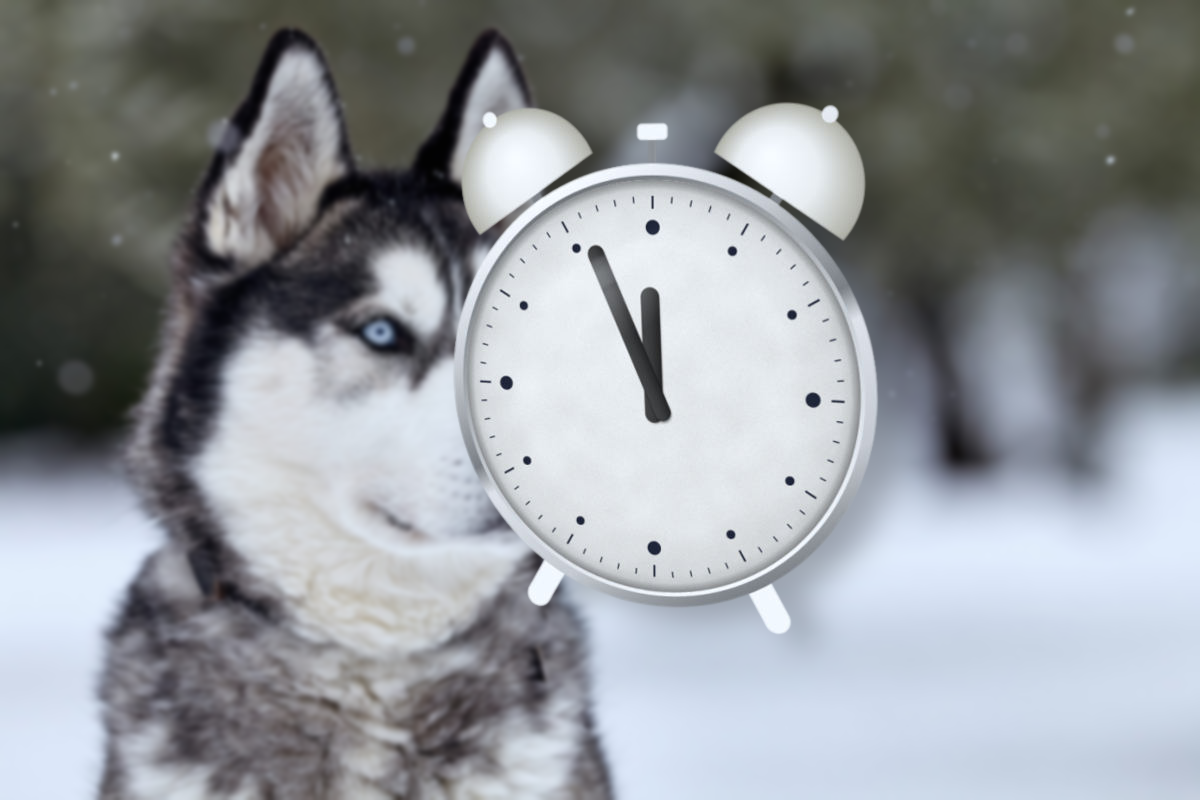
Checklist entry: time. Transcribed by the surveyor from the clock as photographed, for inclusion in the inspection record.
11:56
